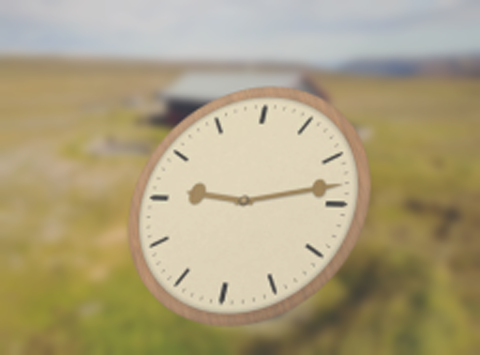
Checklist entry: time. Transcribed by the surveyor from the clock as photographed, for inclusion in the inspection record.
9:13
